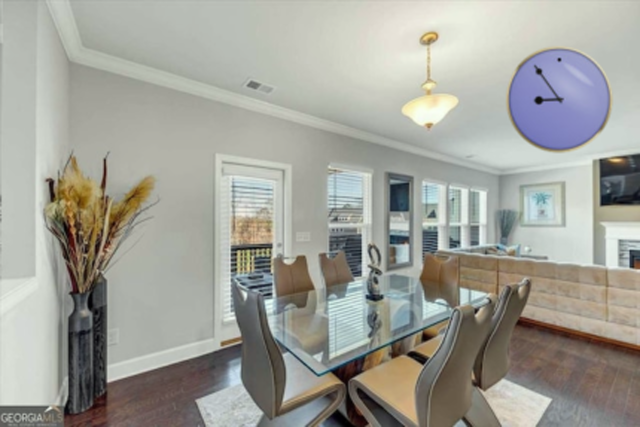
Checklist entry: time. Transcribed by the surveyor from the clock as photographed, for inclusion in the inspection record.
8:54
